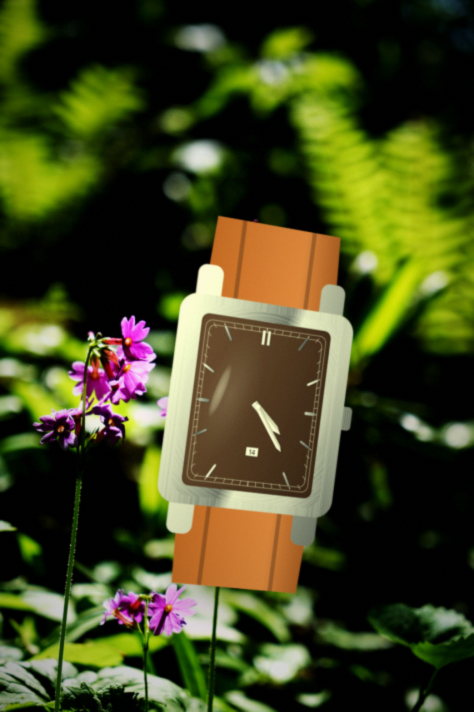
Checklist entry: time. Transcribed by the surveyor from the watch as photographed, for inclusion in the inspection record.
4:24
